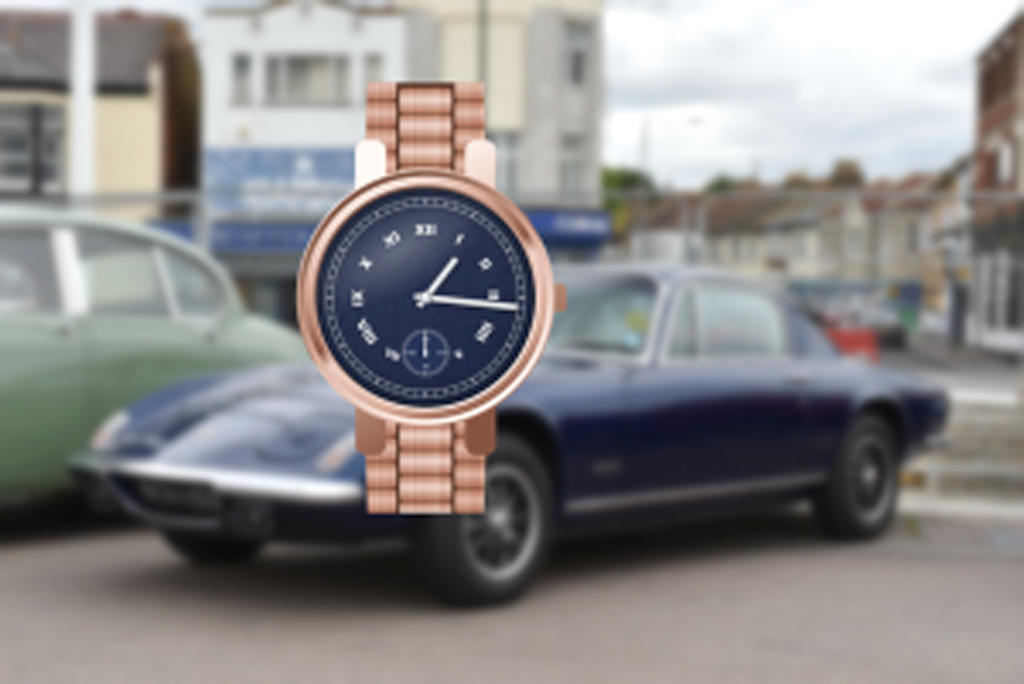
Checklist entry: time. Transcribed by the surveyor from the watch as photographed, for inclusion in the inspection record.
1:16
